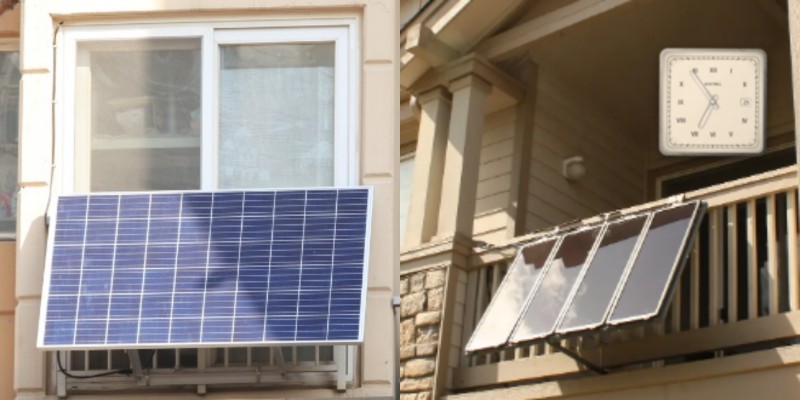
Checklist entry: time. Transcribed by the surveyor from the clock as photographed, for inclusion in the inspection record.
6:54
